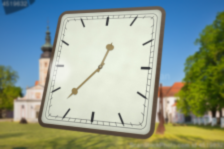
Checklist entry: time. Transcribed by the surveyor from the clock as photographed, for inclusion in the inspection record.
12:37
